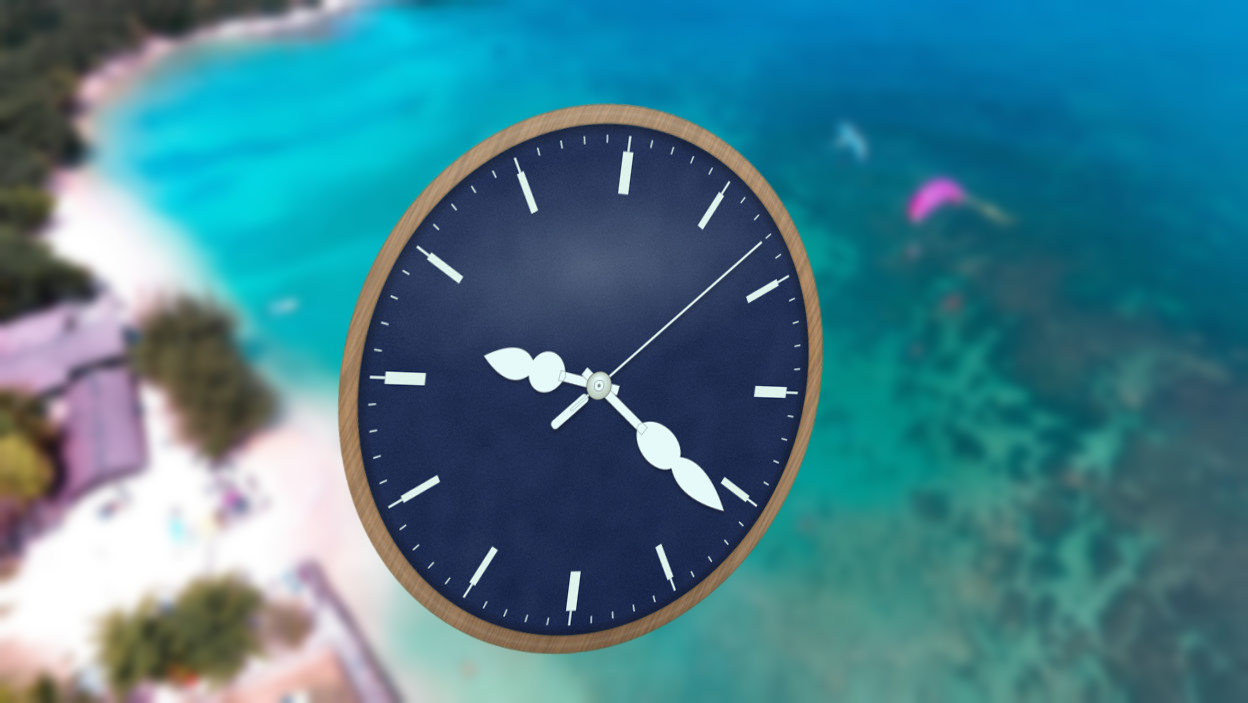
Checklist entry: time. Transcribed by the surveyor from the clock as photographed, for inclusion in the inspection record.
9:21:08
